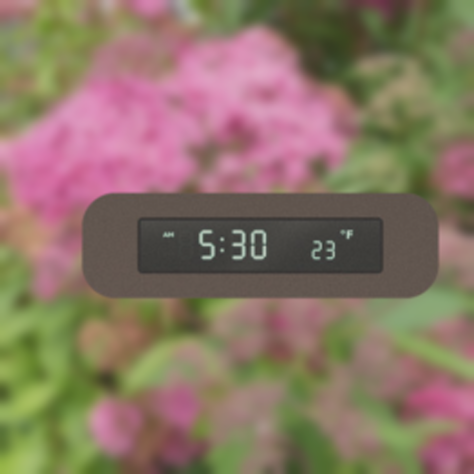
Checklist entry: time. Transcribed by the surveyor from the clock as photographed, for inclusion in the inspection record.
5:30
